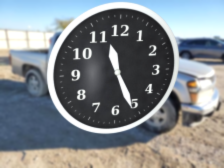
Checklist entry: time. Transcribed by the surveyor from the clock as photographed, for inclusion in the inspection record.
11:26
